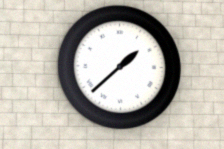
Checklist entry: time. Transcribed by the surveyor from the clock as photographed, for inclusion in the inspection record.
1:38
